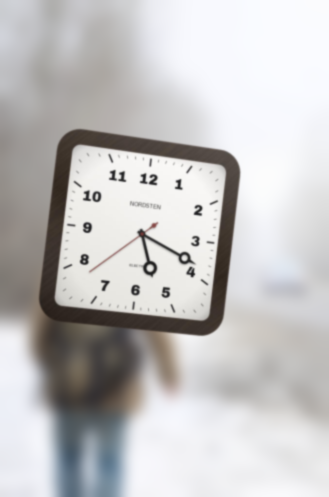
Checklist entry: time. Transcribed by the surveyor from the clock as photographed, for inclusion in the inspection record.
5:18:38
